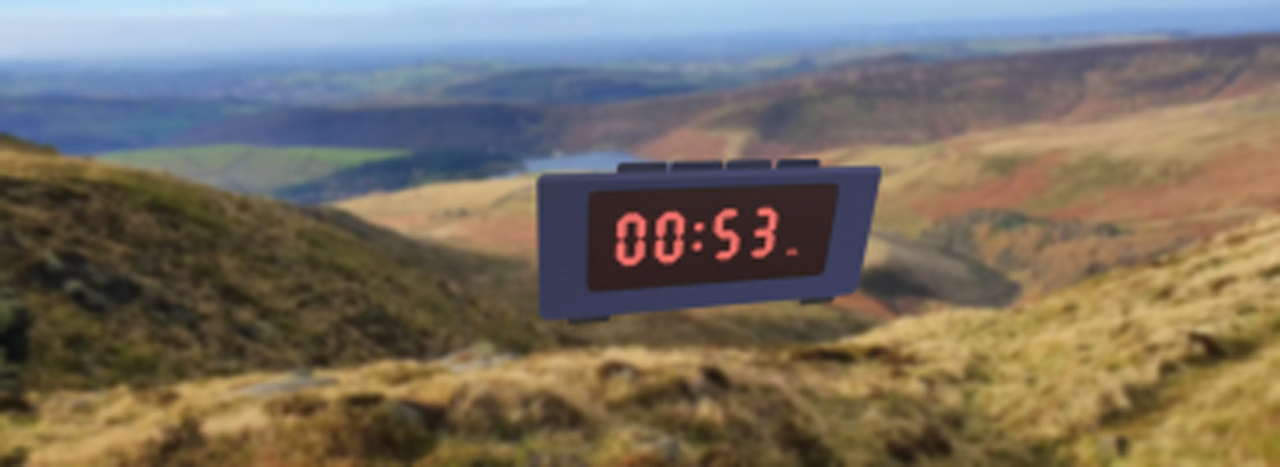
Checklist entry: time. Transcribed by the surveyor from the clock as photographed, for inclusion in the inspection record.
0:53
